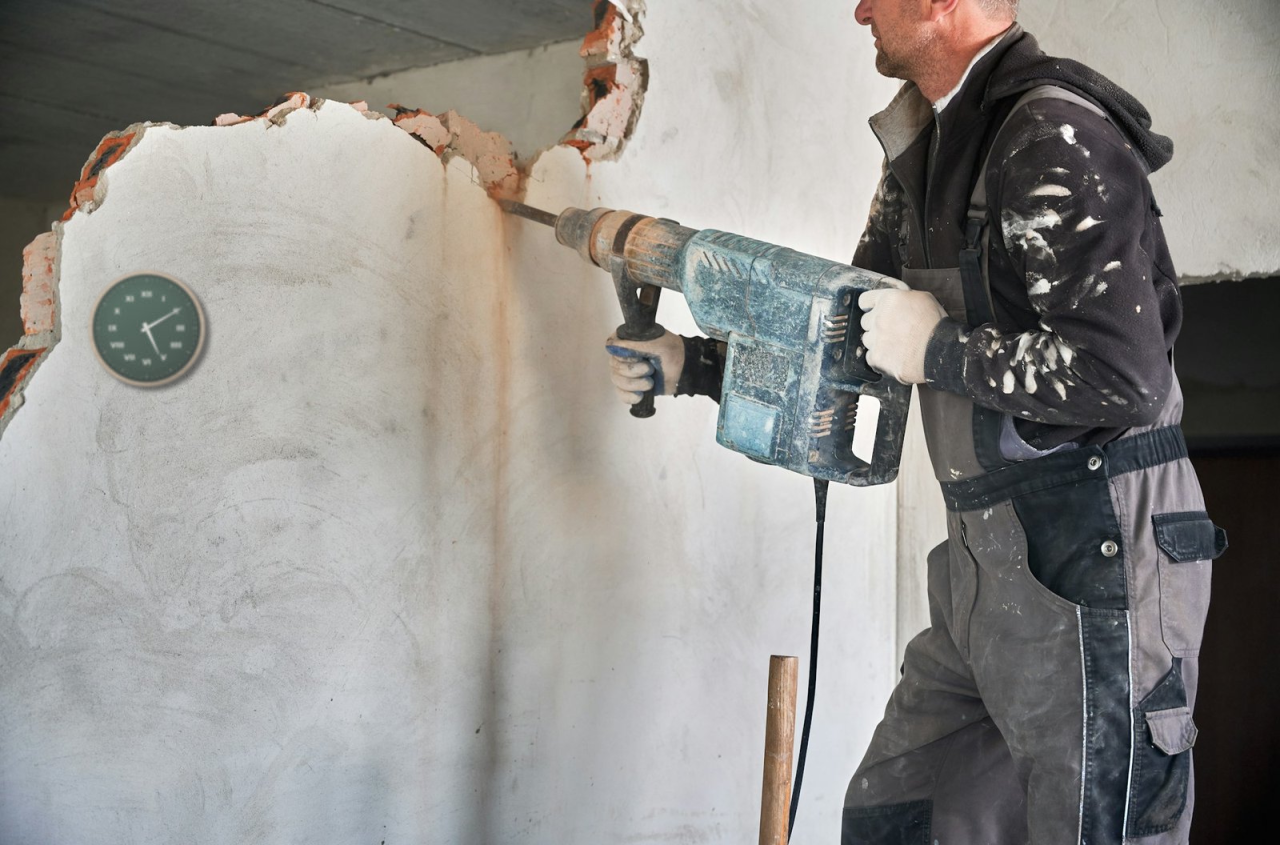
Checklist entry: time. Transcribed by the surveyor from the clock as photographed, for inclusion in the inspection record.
5:10
